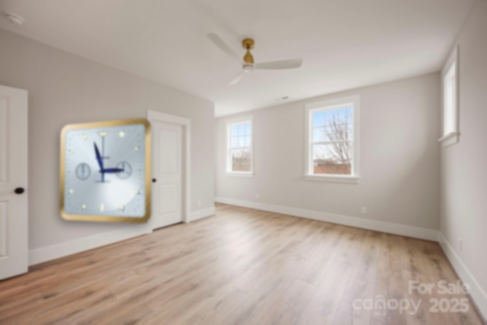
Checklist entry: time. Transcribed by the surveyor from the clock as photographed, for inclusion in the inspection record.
2:57
